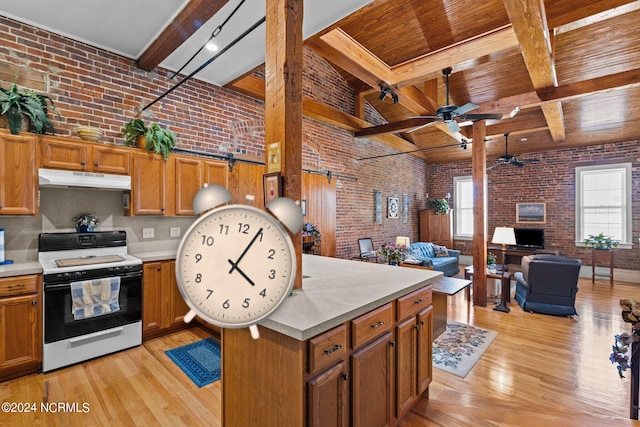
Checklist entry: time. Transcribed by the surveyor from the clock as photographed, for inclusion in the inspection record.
4:04
